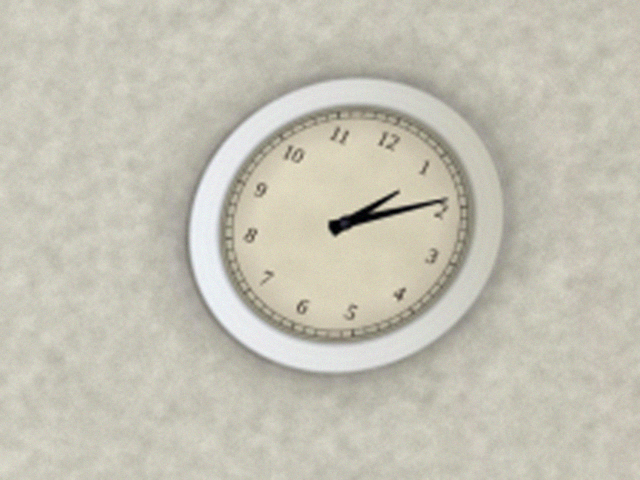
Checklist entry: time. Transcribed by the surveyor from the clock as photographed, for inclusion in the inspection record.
1:09
